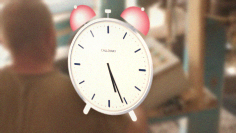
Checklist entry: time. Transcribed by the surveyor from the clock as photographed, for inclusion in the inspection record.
5:26
